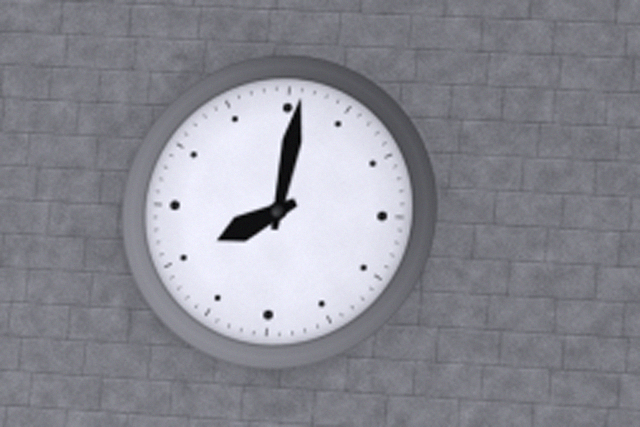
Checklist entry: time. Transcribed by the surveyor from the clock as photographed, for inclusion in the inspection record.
8:01
